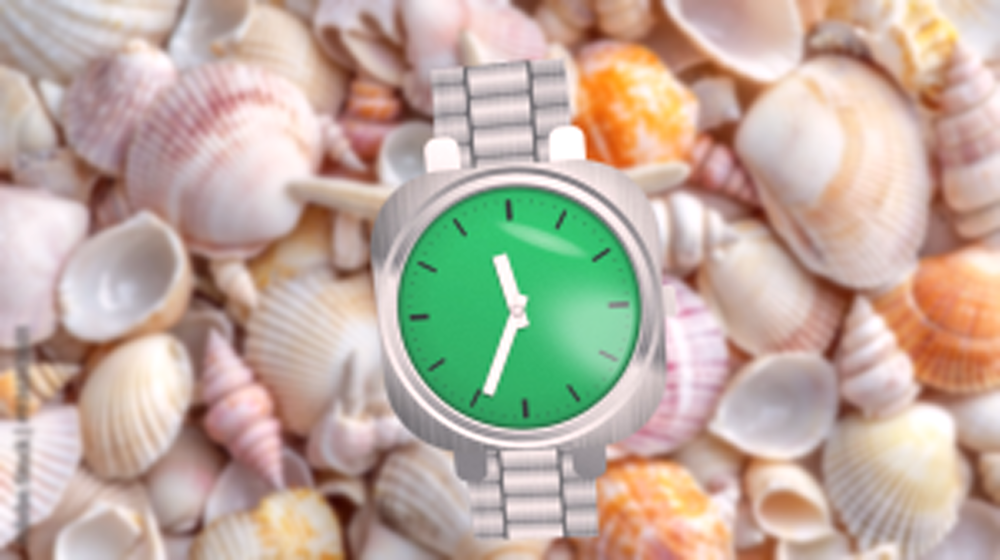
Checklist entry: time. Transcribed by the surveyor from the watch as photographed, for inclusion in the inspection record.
11:34
